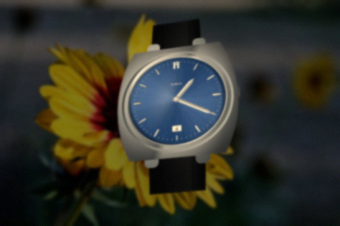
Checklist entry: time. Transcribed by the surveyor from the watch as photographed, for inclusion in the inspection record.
1:20
